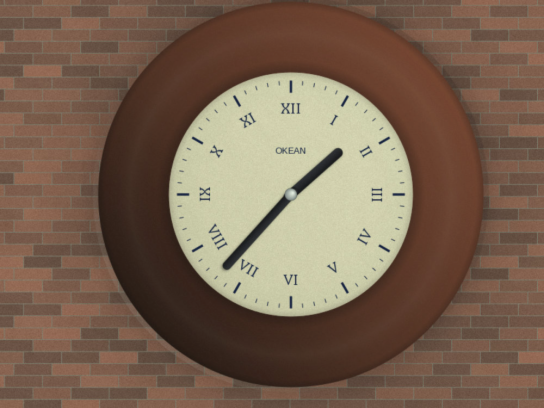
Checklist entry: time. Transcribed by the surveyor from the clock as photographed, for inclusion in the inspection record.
1:37
